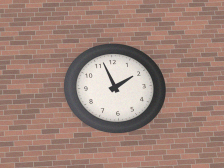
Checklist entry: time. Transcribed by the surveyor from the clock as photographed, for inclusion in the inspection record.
1:57
